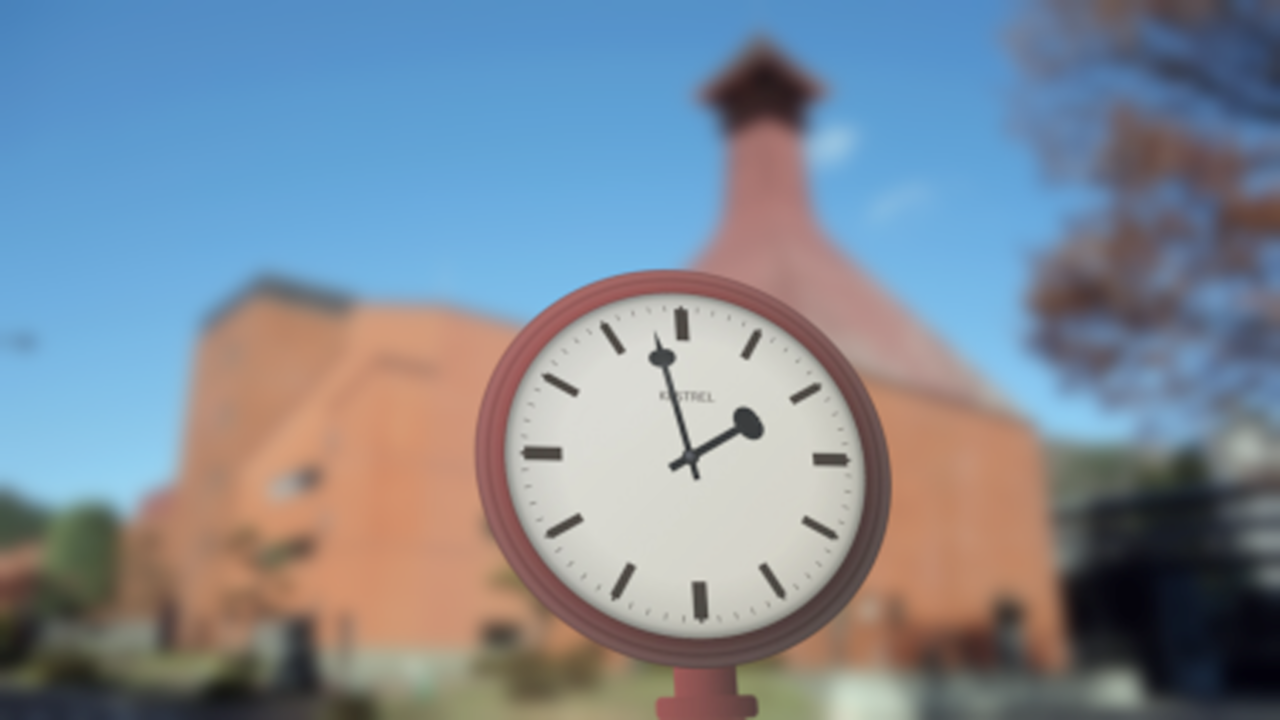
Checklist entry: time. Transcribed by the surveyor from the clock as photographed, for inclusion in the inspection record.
1:58
